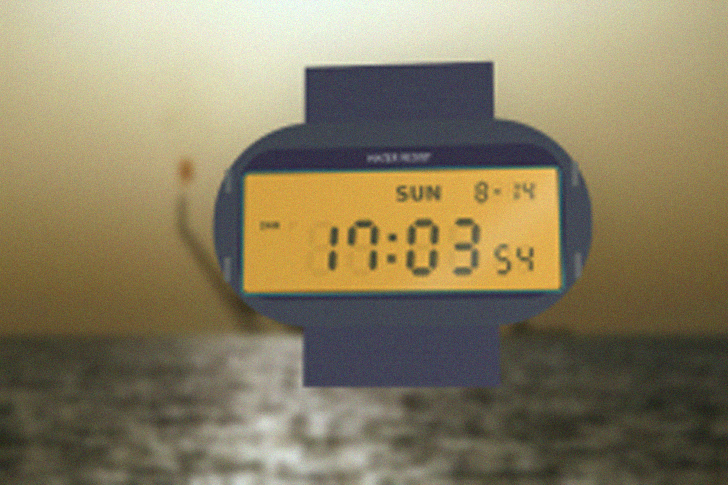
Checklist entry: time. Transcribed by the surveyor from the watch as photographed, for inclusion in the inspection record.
17:03:54
